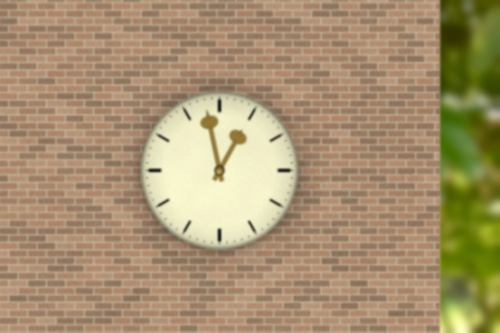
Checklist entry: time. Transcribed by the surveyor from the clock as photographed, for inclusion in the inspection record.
12:58
